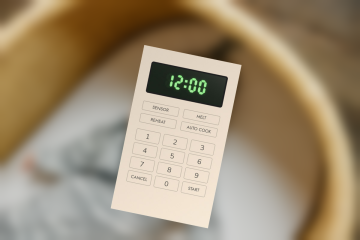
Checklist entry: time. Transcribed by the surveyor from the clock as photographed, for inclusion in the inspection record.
12:00
